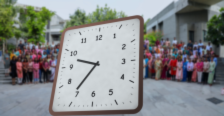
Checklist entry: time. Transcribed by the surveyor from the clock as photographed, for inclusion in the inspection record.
9:36
